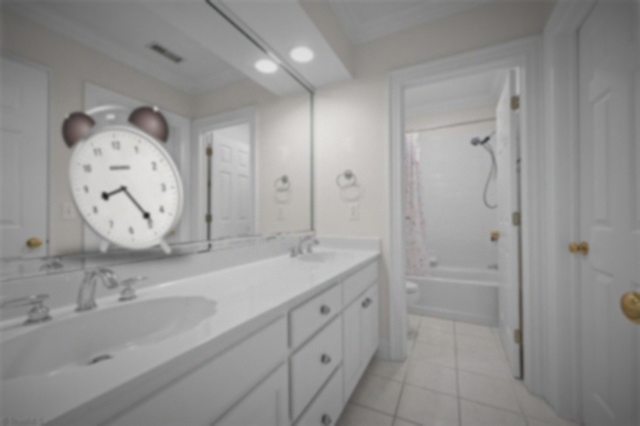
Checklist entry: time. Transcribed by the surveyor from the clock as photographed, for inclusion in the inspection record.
8:24
